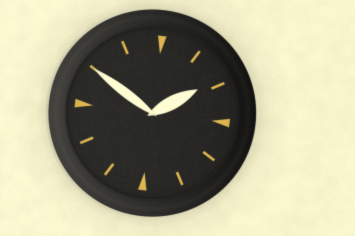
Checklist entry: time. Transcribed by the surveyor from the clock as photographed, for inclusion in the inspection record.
1:50
